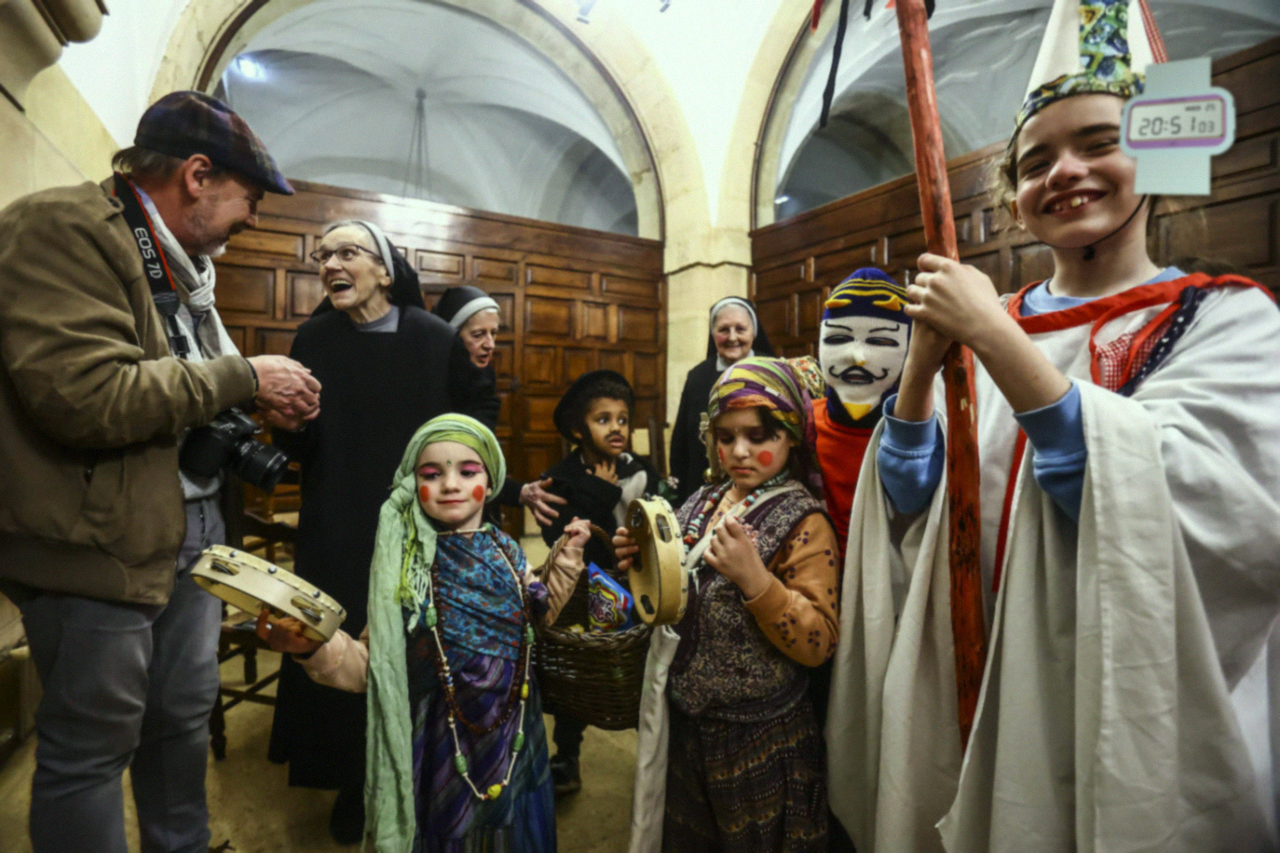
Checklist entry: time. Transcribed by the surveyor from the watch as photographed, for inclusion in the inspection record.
20:51
